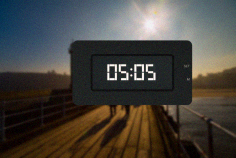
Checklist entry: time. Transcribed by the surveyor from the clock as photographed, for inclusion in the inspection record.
5:05
